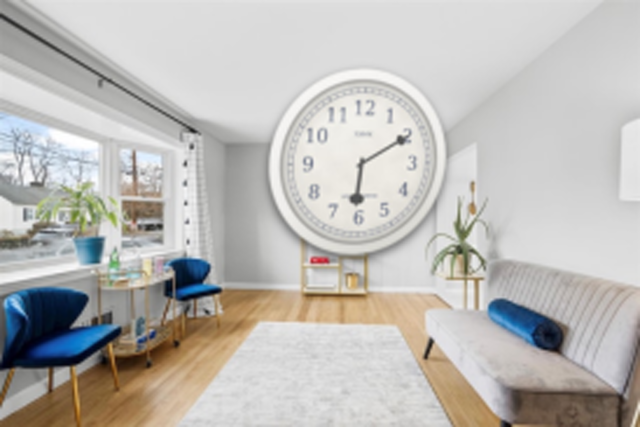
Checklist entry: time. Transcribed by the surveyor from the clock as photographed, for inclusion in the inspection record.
6:10
